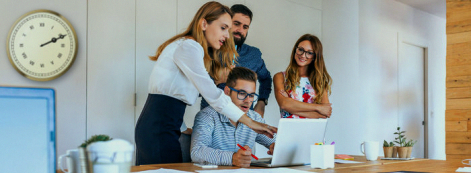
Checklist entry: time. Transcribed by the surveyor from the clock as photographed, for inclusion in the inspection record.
2:11
